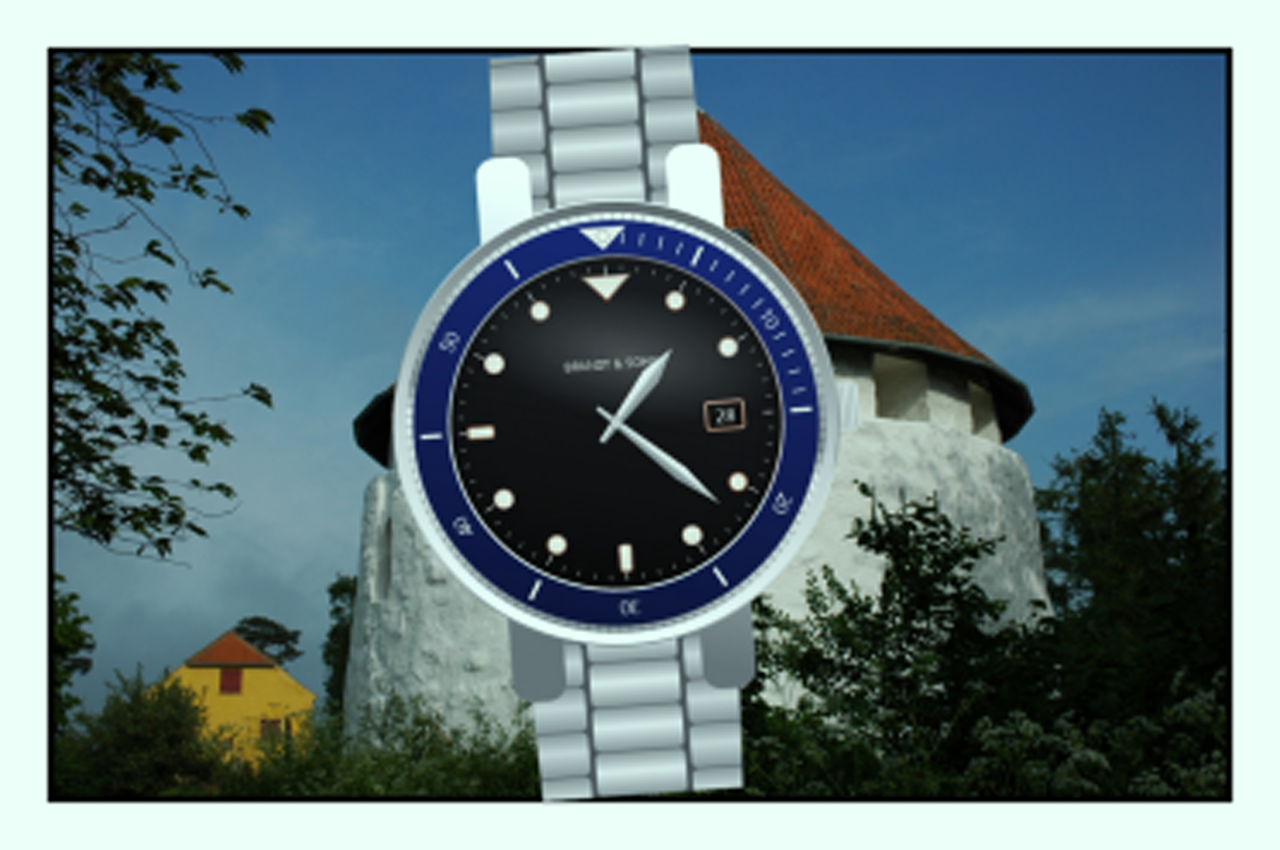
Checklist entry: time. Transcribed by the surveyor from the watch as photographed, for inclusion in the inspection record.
1:22
